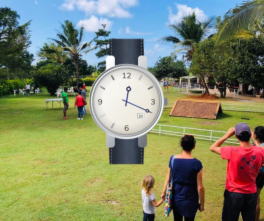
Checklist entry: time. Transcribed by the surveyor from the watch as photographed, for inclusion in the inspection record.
12:19
